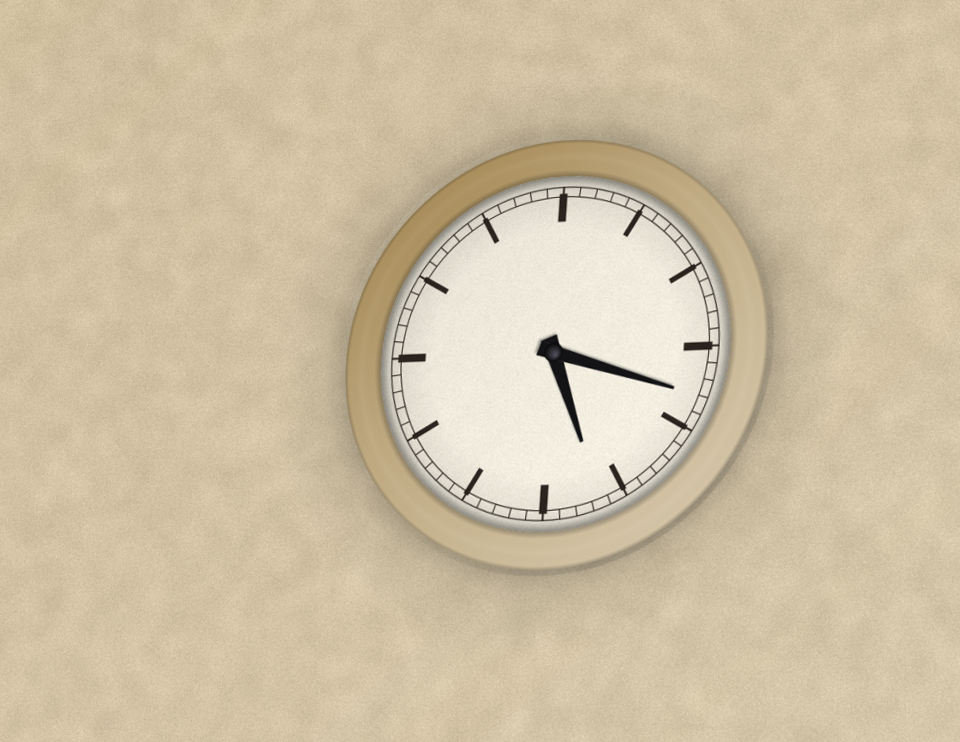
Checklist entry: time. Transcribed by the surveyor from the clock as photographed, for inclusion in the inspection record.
5:18
